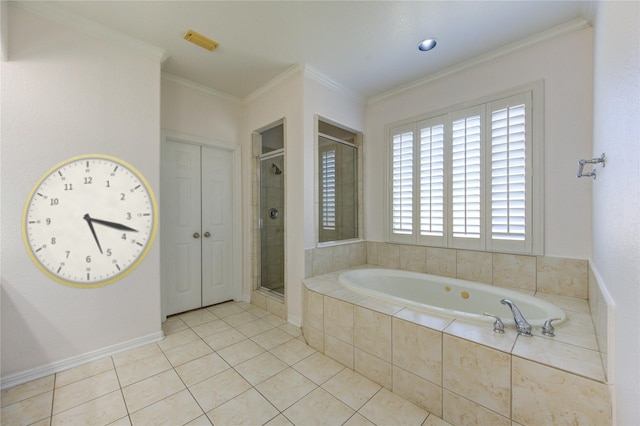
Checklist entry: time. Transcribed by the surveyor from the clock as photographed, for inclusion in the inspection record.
5:18
